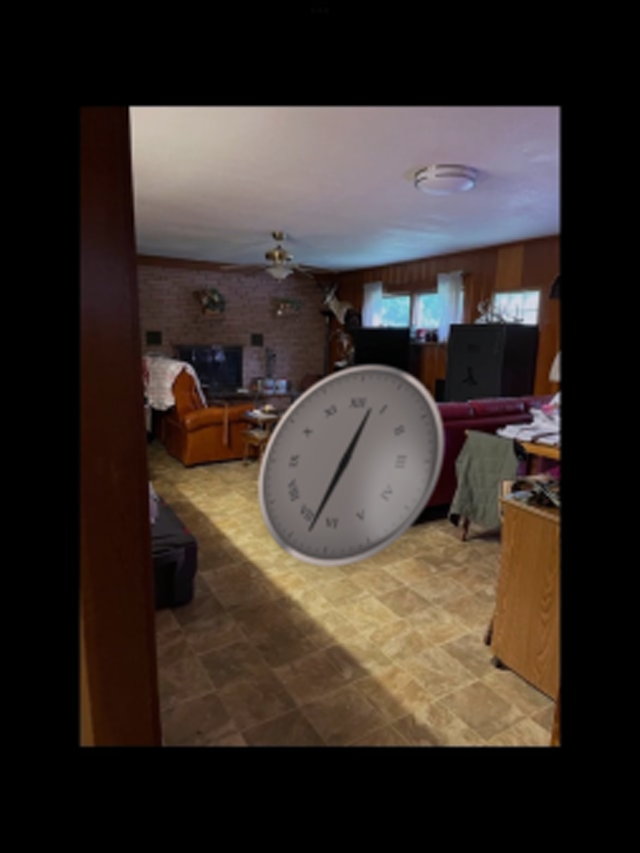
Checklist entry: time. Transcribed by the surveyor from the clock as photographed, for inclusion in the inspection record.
12:33
